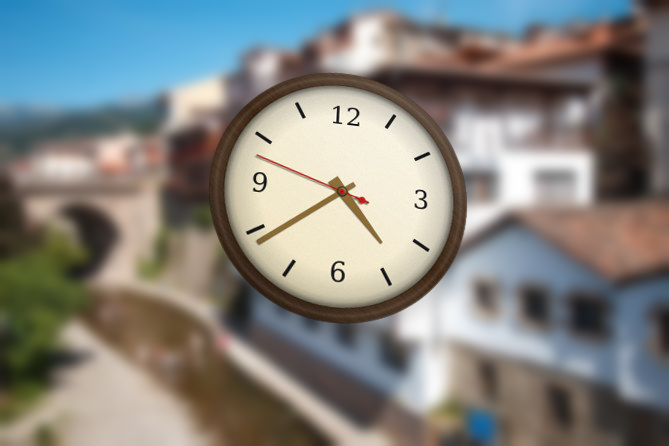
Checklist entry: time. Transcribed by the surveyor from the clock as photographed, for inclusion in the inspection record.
4:38:48
